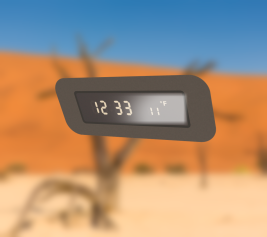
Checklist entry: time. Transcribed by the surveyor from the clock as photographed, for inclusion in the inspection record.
12:33
